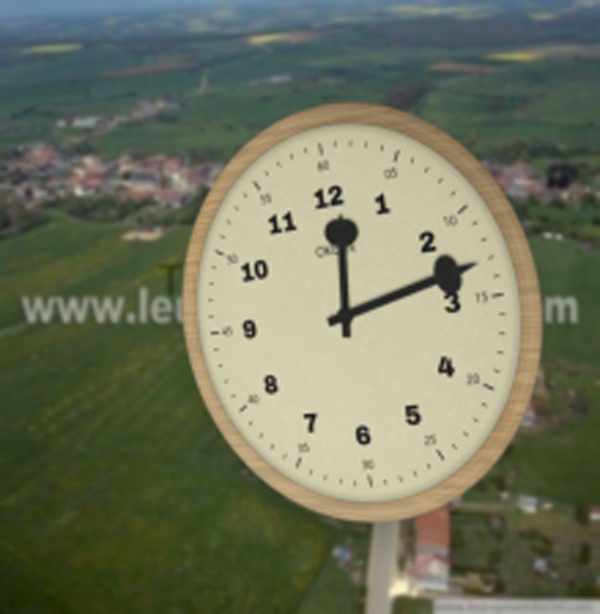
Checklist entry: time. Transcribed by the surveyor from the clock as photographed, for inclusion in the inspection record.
12:13
